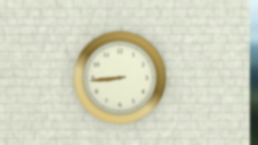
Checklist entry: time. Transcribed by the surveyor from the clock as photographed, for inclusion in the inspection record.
8:44
